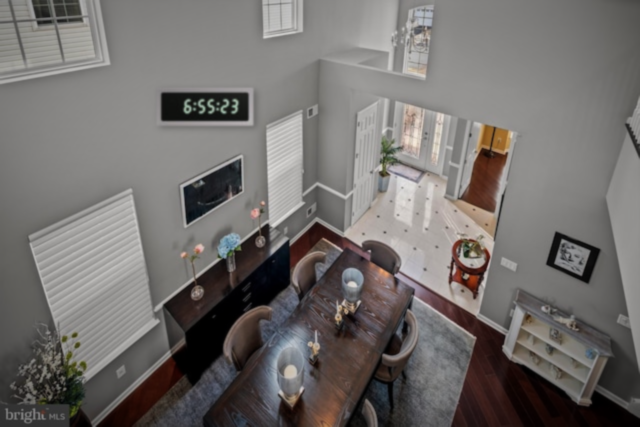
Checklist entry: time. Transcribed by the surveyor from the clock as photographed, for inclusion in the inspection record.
6:55:23
